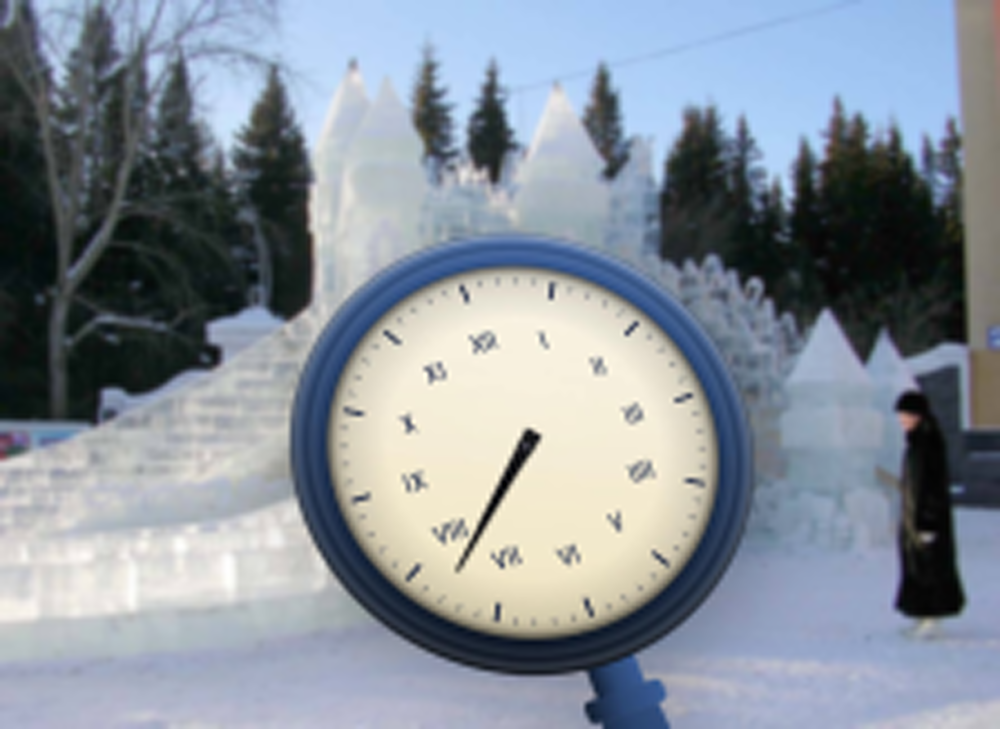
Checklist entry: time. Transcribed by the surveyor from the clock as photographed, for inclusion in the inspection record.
7:38
